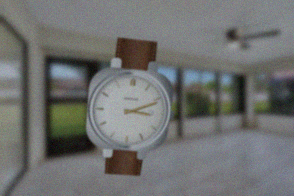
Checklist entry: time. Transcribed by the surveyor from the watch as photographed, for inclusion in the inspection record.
3:11
